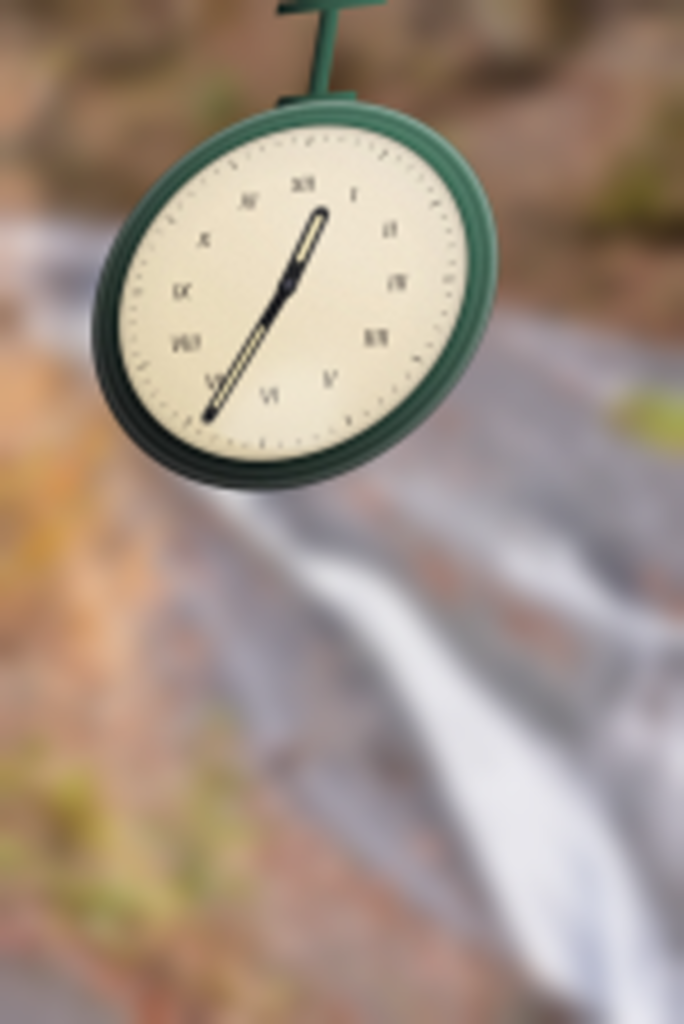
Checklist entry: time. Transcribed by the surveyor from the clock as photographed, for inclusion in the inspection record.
12:34
